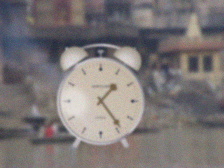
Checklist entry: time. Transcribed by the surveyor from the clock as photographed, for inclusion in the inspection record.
1:24
